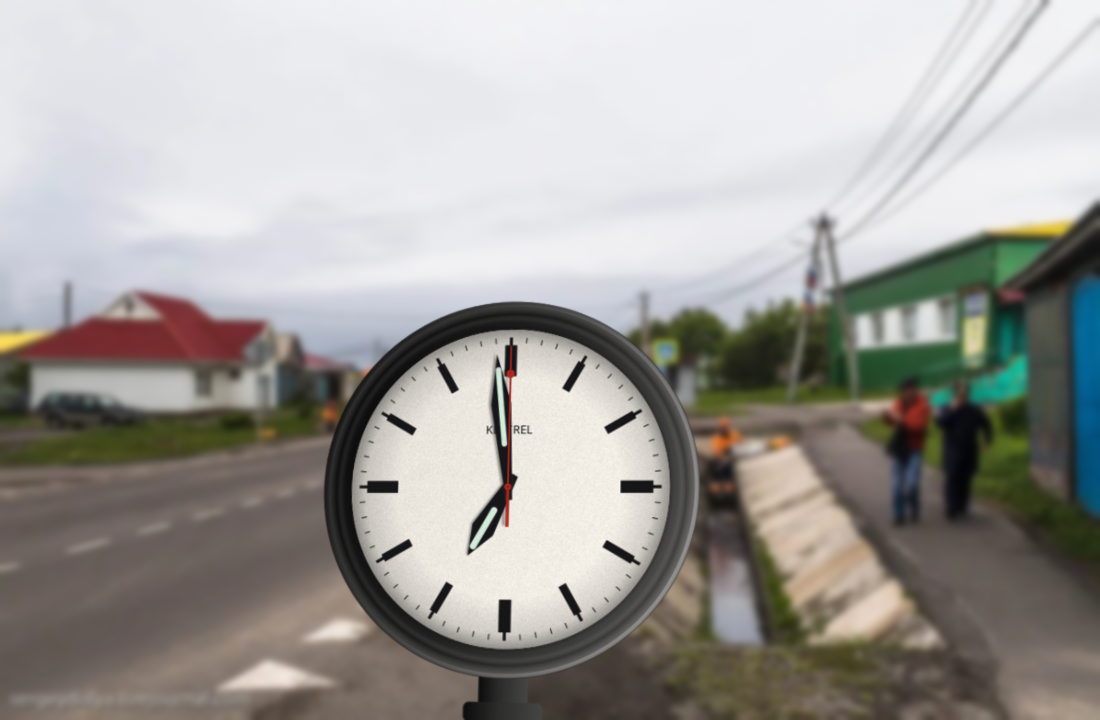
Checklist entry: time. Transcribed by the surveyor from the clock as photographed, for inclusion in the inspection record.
6:59:00
